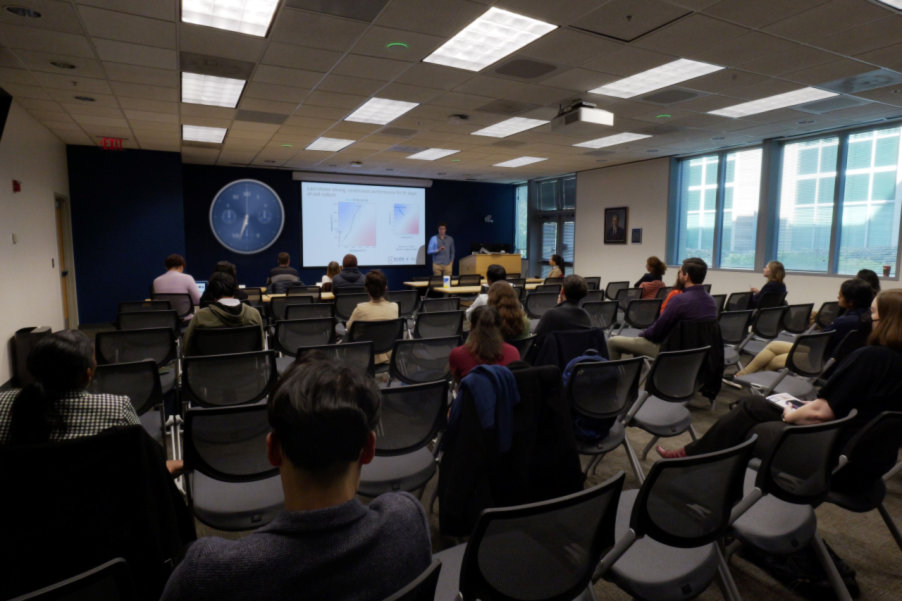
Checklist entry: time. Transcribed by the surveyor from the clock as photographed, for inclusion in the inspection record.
6:33
